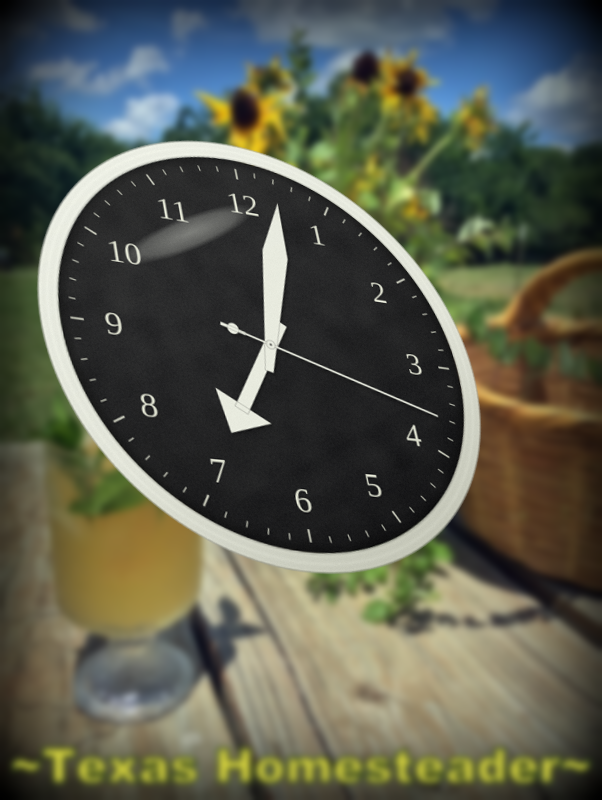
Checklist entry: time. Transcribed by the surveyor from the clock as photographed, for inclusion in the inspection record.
7:02:18
